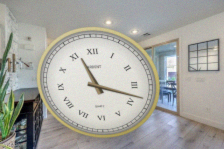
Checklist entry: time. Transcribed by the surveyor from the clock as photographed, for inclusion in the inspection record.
11:18
